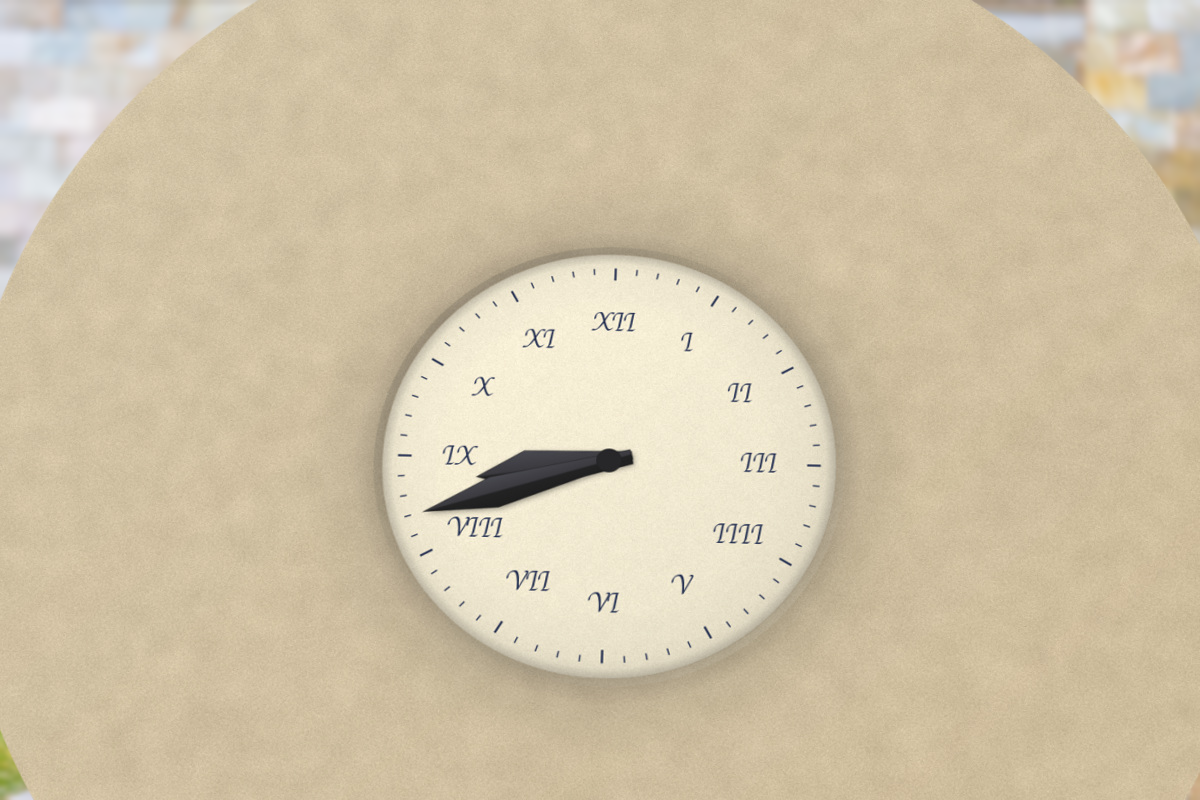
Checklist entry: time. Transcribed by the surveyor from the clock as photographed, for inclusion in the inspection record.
8:42
